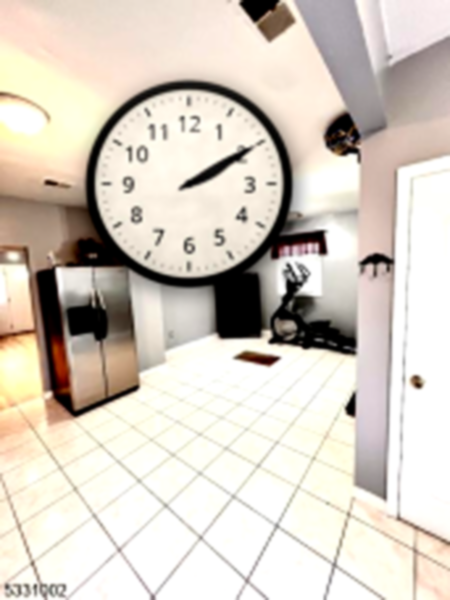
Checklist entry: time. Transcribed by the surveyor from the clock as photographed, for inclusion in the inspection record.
2:10
